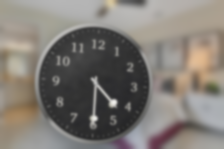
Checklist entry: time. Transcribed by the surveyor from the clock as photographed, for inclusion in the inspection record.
4:30
